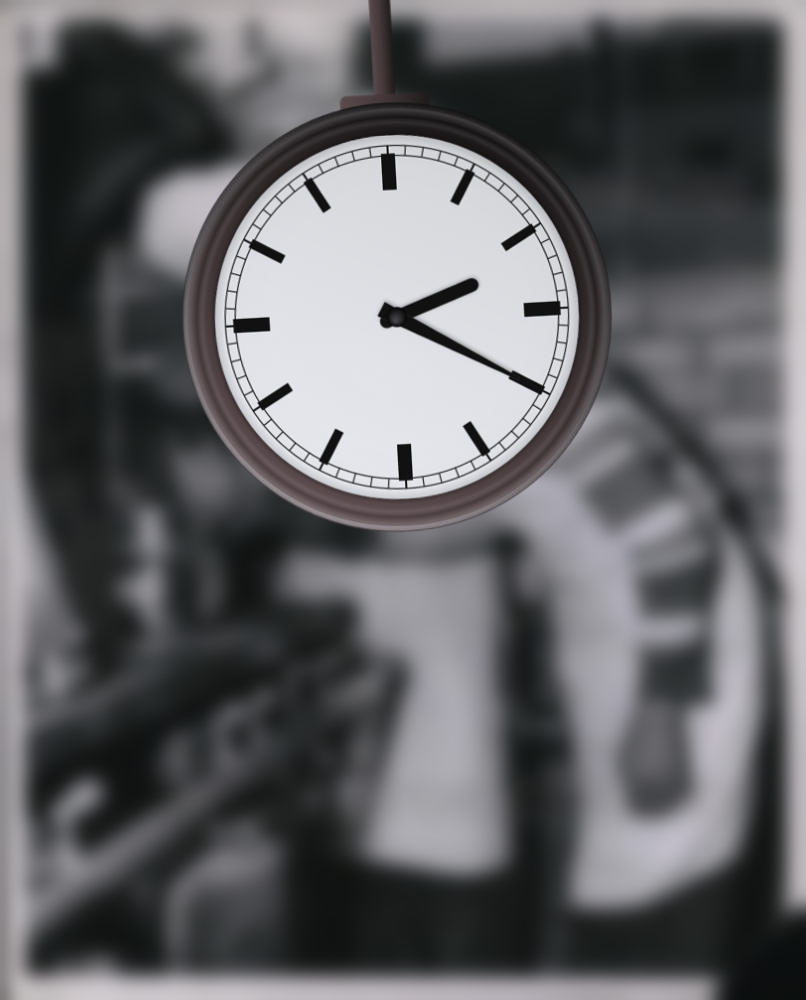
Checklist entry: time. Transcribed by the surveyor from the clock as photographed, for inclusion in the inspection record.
2:20
